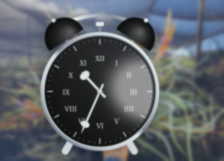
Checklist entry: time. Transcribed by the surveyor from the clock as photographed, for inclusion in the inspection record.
10:34
